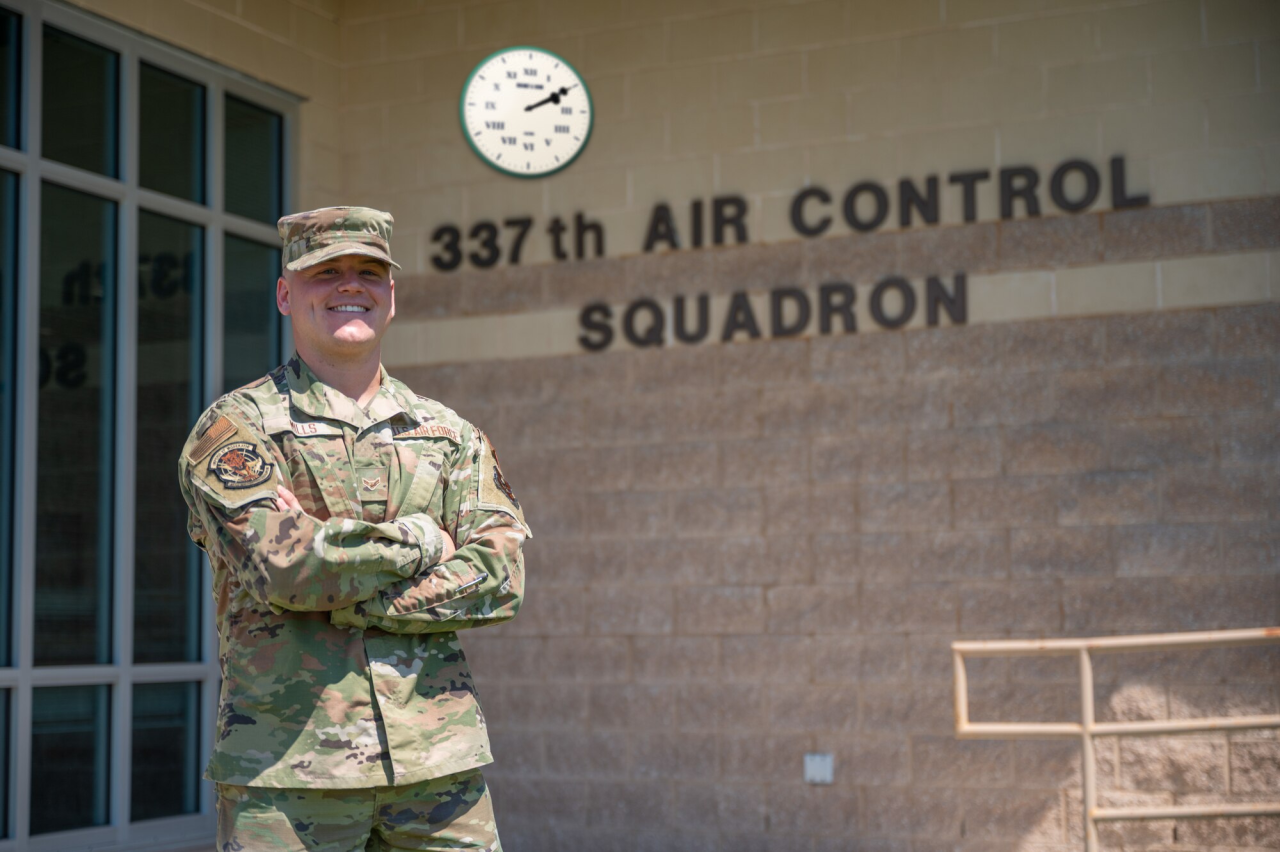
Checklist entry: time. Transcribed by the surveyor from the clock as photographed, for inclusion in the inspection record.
2:10
